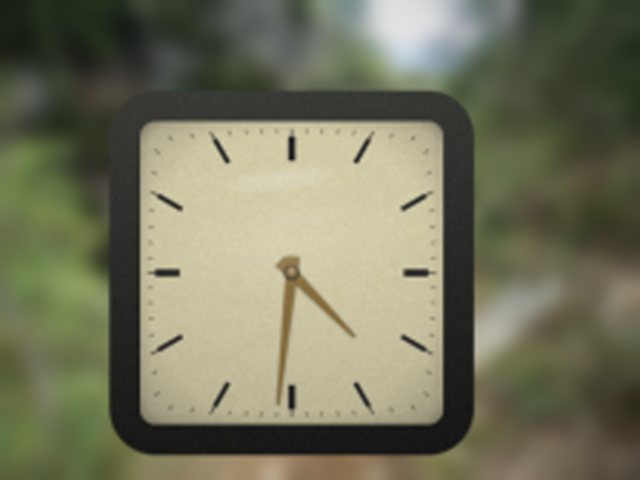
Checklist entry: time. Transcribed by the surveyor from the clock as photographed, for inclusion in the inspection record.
4:31
